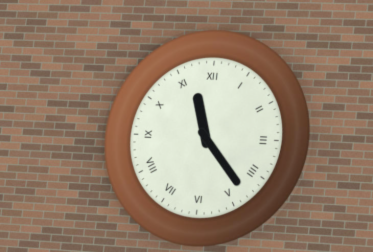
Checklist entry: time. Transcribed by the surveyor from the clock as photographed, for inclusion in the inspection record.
11:23
